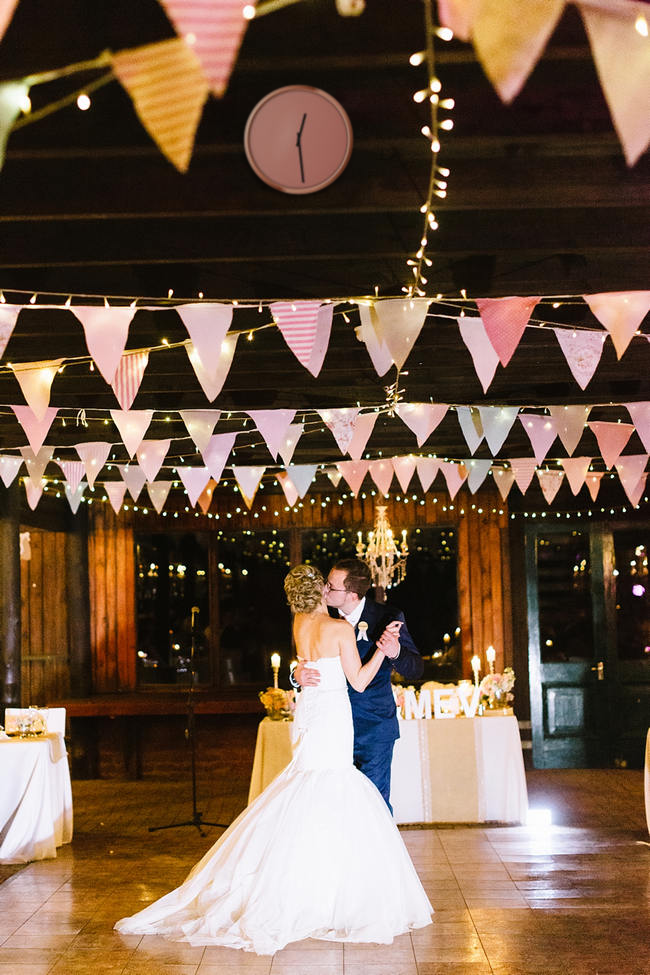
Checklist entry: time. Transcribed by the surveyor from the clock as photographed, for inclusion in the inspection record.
12:29
